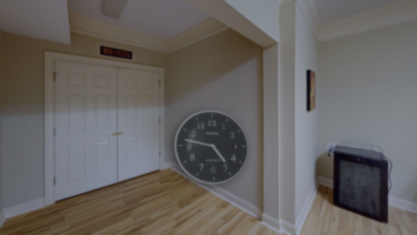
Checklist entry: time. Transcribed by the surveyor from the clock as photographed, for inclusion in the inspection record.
4:47
